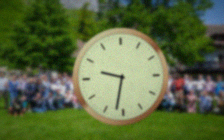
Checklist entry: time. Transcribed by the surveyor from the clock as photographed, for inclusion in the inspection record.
9:32
